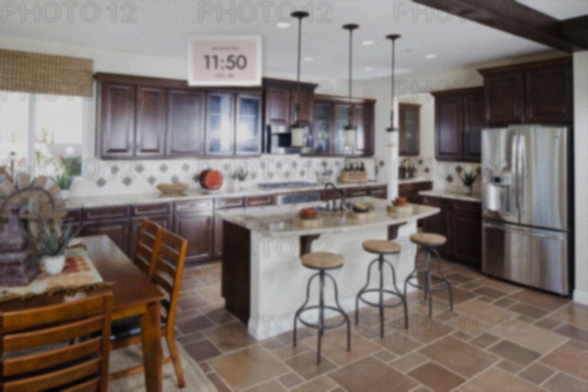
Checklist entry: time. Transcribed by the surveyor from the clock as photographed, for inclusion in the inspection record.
11:50
